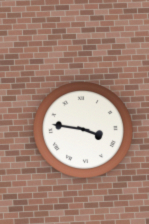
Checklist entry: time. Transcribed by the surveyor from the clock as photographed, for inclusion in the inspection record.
3:47
